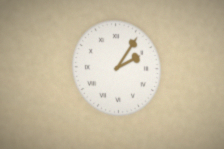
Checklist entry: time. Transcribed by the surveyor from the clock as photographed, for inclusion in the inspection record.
2:06
